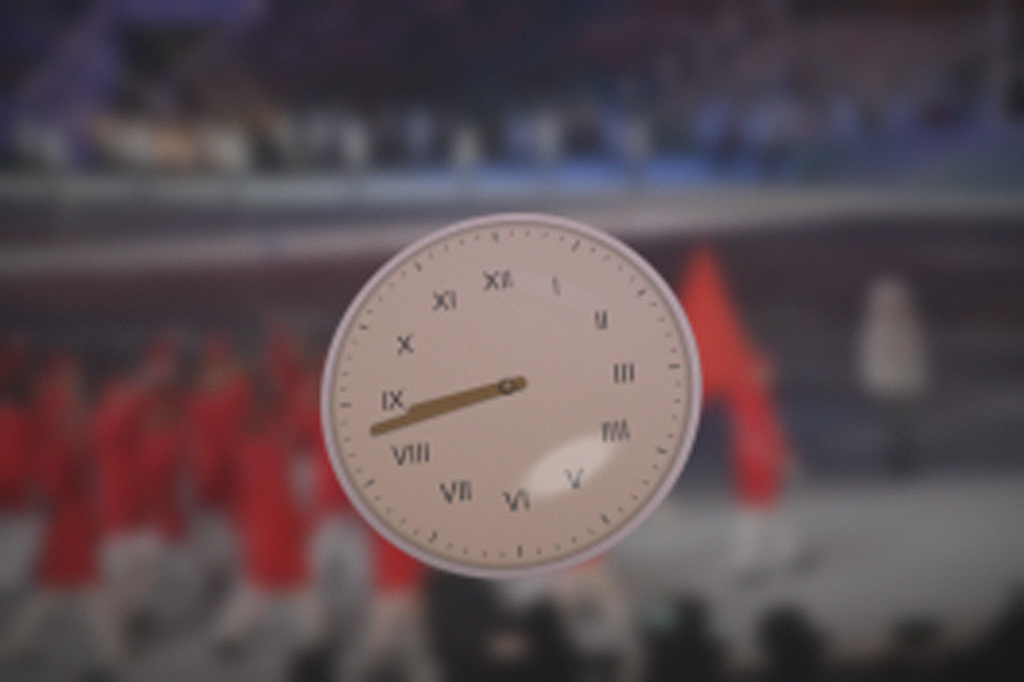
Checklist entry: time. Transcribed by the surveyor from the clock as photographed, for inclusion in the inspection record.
8:43
